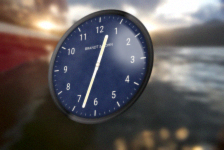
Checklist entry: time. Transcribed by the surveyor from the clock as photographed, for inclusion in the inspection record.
12:33
